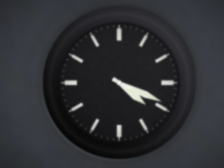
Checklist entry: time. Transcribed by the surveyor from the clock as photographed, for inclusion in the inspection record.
4:19
